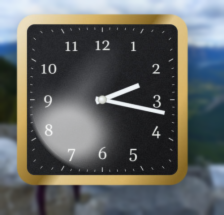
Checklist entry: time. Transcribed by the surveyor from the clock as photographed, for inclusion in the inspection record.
2:17
